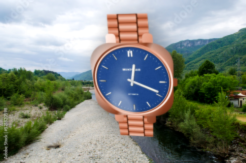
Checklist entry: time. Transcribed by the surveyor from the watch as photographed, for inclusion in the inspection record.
12:19
